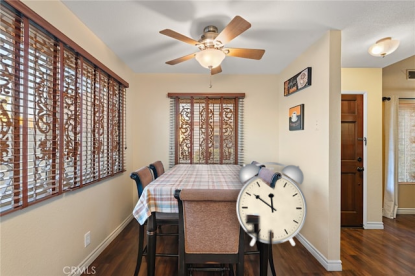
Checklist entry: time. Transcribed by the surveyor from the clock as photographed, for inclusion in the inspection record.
11:51
